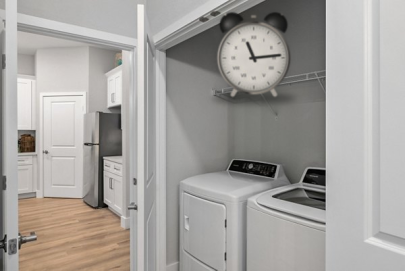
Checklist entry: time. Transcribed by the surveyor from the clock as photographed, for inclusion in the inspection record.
11:14
